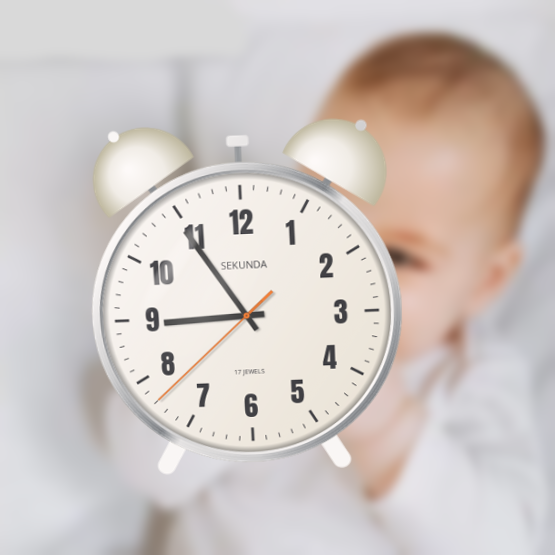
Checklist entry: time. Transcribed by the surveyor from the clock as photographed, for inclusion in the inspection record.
8:54:38
